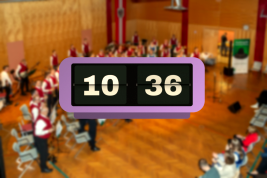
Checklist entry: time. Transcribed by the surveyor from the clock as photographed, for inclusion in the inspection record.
10:36
